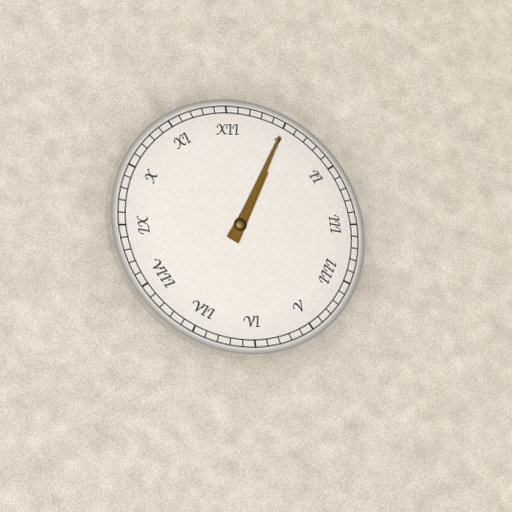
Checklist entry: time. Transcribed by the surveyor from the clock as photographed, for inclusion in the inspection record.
1:05
